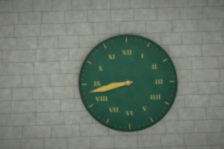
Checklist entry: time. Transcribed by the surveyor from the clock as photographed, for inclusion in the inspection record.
8:43
